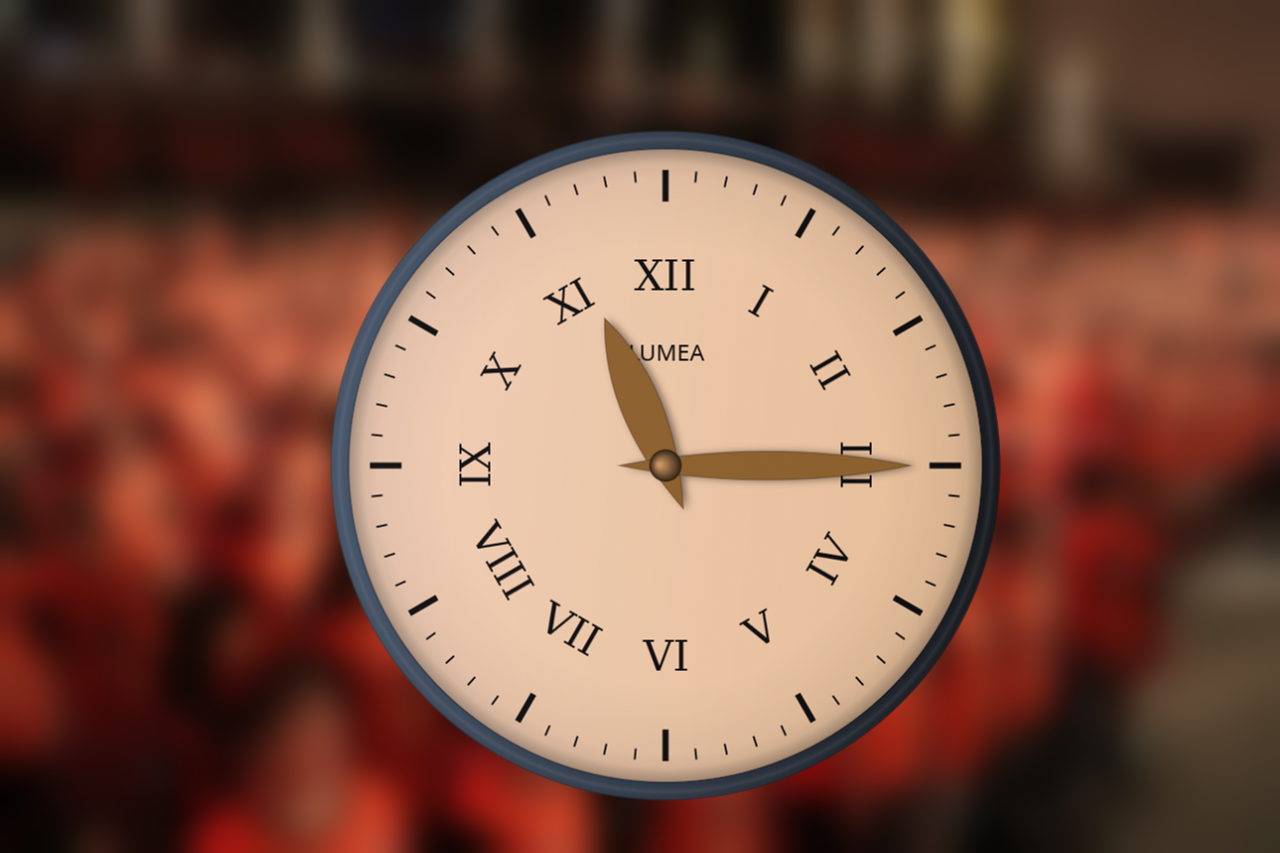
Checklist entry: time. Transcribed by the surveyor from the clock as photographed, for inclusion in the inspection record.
11:15
